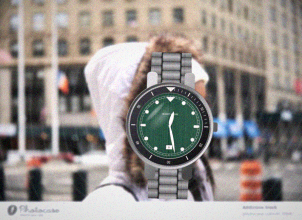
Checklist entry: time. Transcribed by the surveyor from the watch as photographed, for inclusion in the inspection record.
12:28
